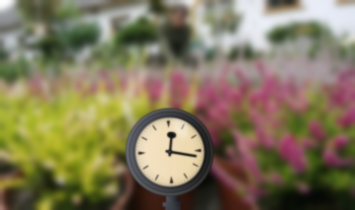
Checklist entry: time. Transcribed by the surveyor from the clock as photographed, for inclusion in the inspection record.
12:17
